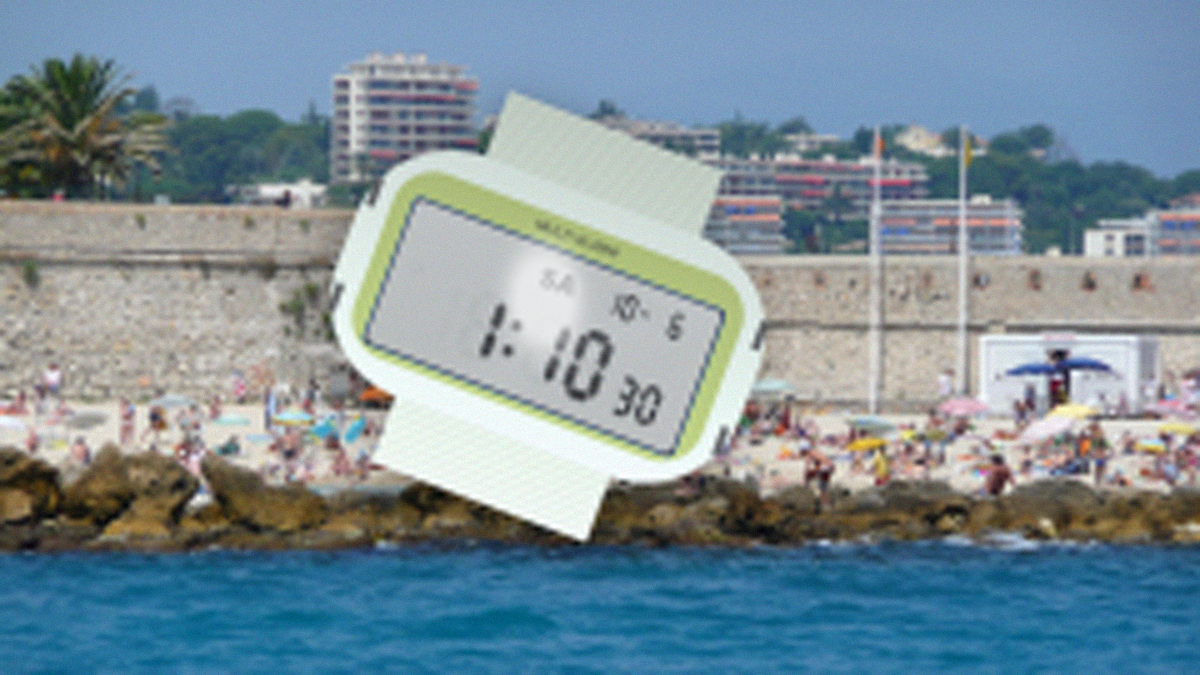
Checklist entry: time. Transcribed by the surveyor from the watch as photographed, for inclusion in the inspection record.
1:10:30
